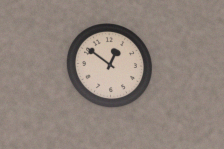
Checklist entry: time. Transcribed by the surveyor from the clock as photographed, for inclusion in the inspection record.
12:51
